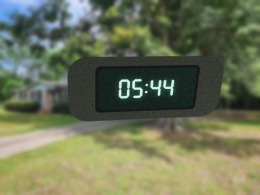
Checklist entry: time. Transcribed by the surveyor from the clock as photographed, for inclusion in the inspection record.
5:44
